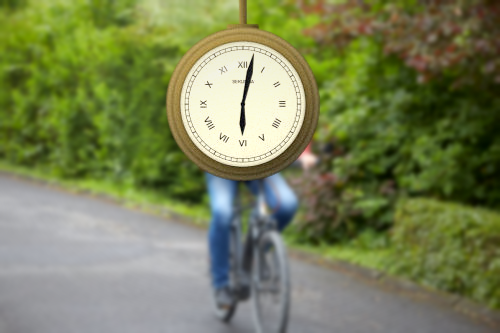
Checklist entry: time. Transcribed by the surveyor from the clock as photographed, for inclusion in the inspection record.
6:02
